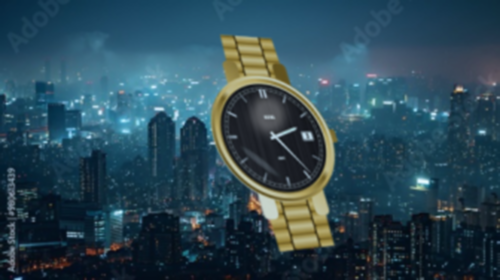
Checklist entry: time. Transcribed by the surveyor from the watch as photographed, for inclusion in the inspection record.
2:24
